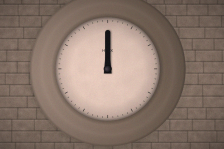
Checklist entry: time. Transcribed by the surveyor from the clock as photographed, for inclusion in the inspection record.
12:00
